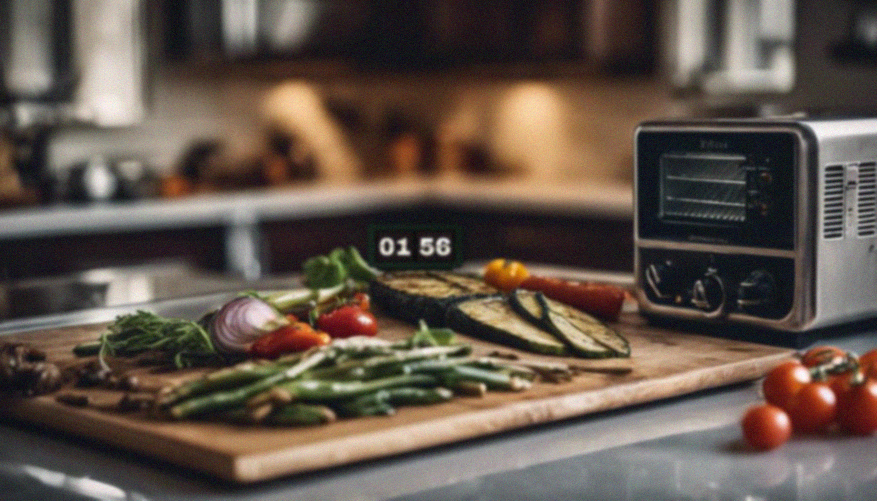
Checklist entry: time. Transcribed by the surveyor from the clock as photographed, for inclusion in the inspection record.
1:56
